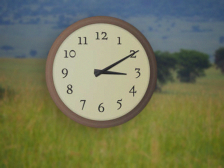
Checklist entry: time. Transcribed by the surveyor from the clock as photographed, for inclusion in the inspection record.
3:10
